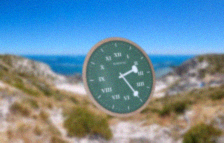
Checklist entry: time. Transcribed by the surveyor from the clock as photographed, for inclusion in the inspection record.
2:25
